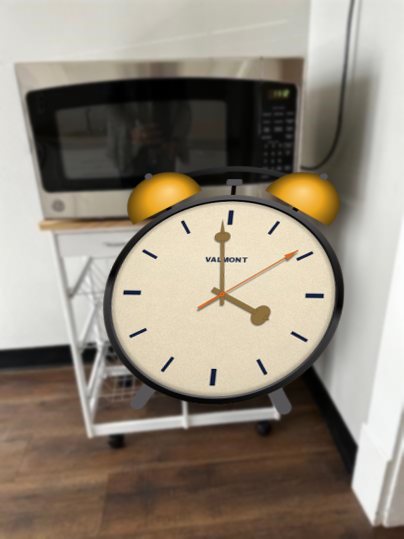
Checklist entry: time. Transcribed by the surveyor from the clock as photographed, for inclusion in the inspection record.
3:59:09
